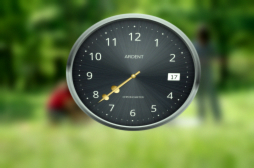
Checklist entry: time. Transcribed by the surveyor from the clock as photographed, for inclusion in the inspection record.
7:38
